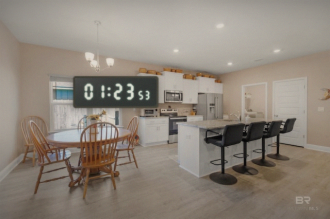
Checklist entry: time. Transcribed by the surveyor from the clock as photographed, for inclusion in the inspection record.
1:23:53
